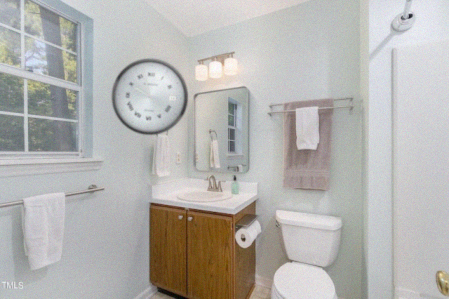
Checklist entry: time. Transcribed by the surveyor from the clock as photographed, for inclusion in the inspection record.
9:57
